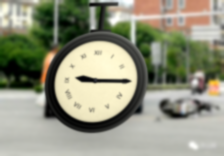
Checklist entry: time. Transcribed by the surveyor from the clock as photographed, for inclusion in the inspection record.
9:15
